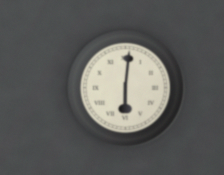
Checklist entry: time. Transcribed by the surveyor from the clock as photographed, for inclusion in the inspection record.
6:01
